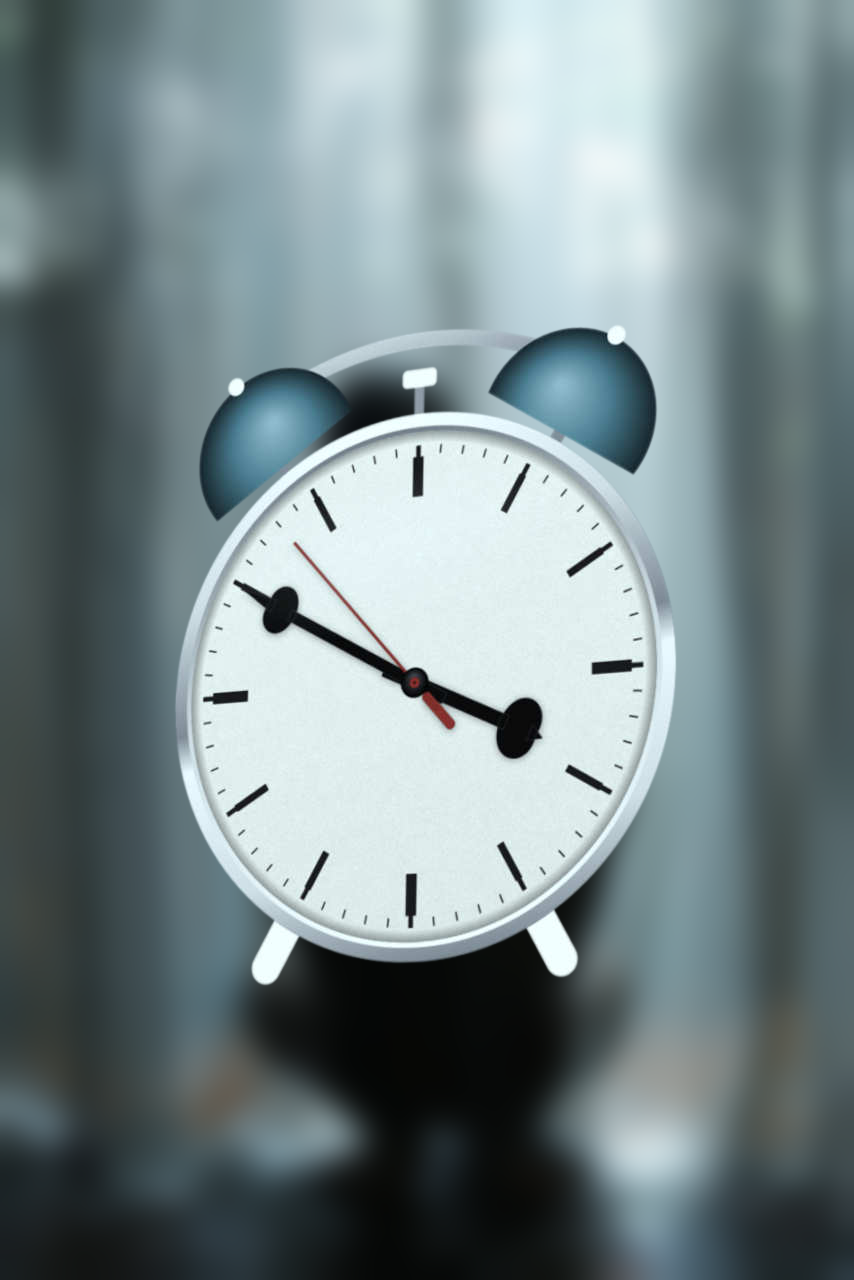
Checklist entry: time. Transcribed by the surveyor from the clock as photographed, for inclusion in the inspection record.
3:49:53
